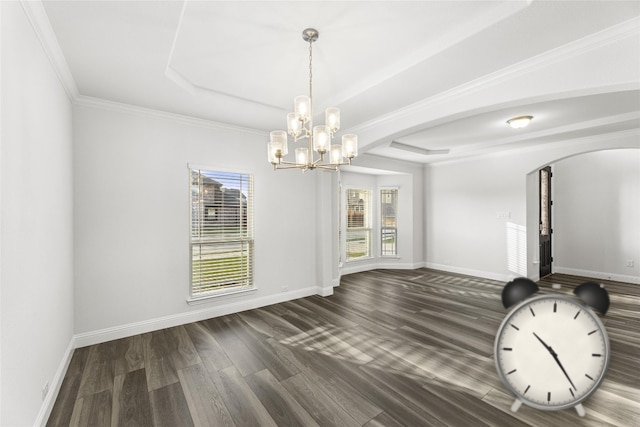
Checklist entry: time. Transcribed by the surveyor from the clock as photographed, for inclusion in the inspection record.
10:24
